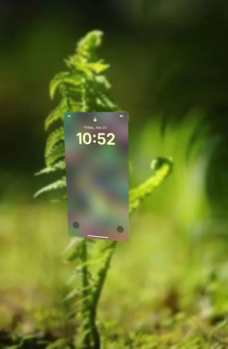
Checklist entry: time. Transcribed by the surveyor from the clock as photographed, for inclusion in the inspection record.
10:52
